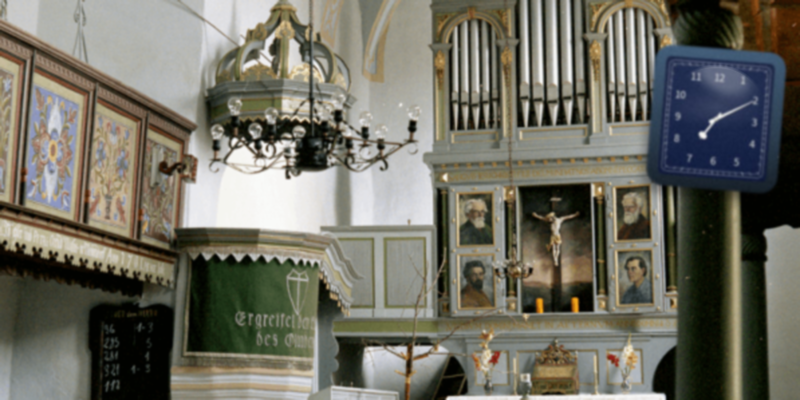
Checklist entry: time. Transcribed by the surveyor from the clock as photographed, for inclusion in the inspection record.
7:10
